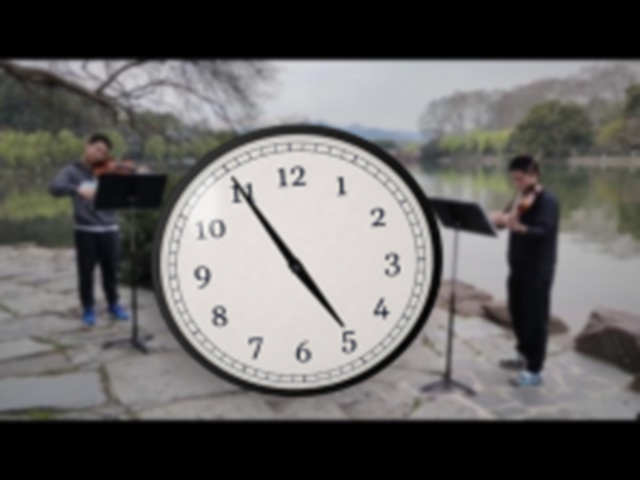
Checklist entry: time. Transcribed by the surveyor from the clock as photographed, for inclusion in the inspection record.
4:55
